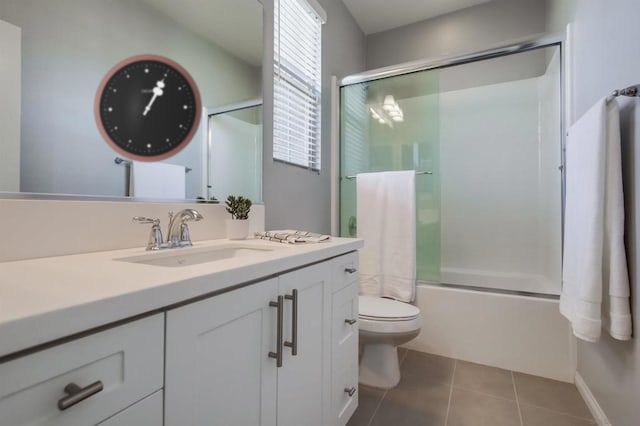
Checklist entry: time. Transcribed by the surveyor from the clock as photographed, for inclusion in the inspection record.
1:05
